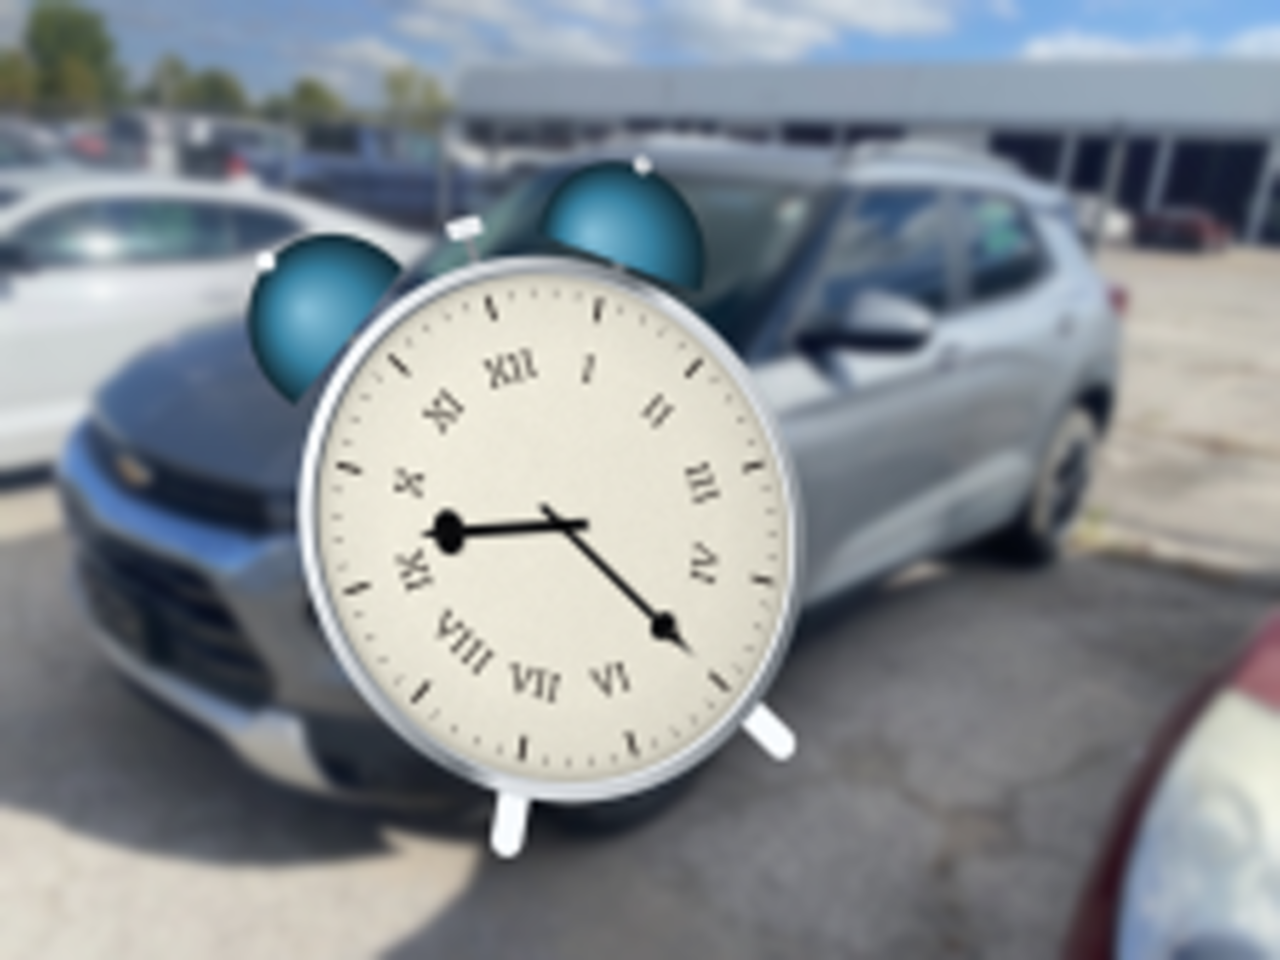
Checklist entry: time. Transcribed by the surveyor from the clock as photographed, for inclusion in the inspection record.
9:25
